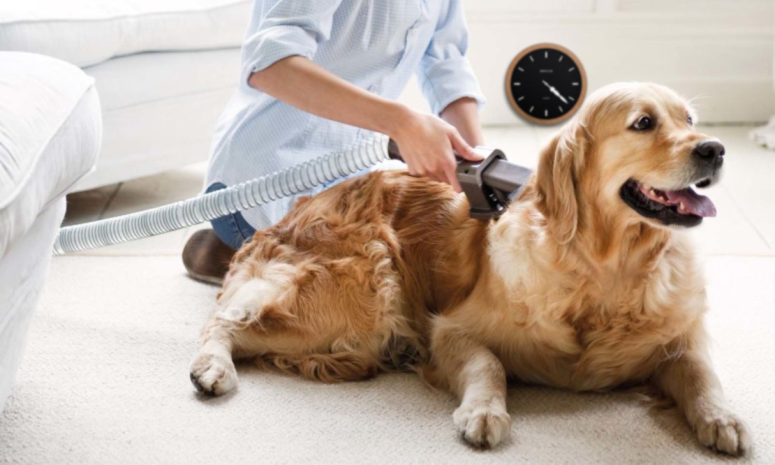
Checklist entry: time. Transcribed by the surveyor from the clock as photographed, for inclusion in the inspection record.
4:22
